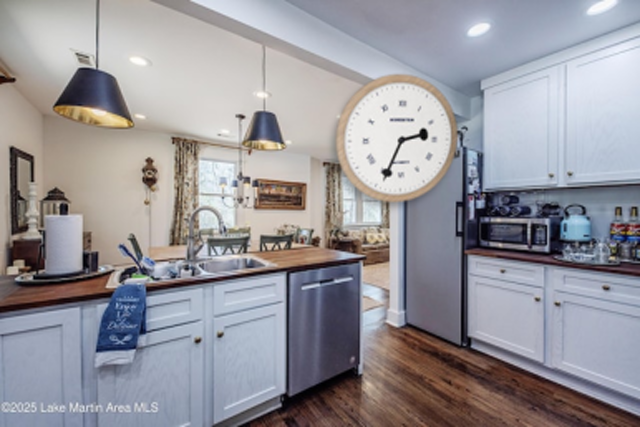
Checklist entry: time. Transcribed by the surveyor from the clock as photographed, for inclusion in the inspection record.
2:34
